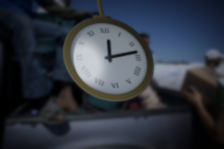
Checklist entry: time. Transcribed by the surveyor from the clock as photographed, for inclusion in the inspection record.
12:13
